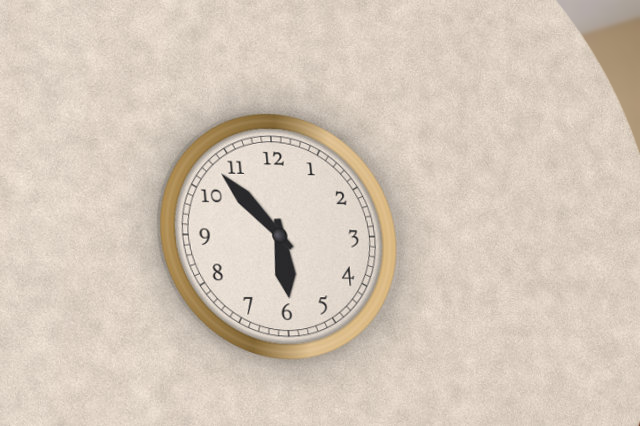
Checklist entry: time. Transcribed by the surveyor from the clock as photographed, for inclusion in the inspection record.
5:53
